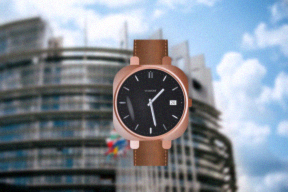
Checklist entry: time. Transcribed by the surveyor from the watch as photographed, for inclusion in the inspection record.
1:28
